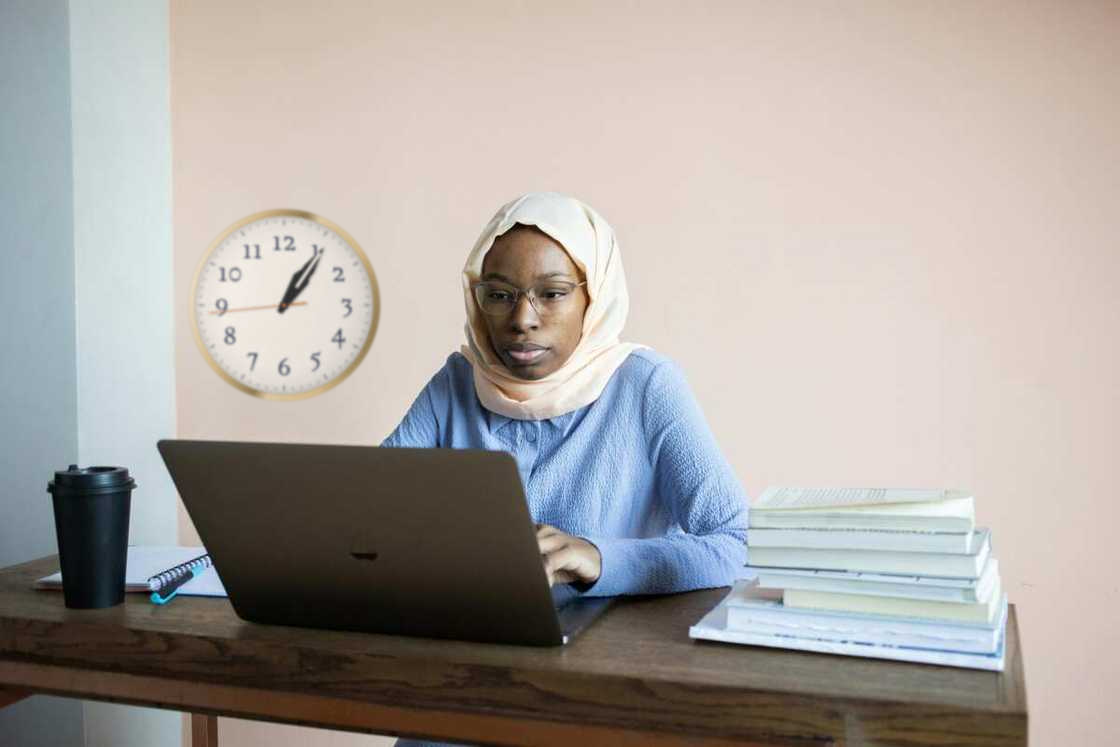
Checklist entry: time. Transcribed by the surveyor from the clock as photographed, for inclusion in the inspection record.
1:05:44
